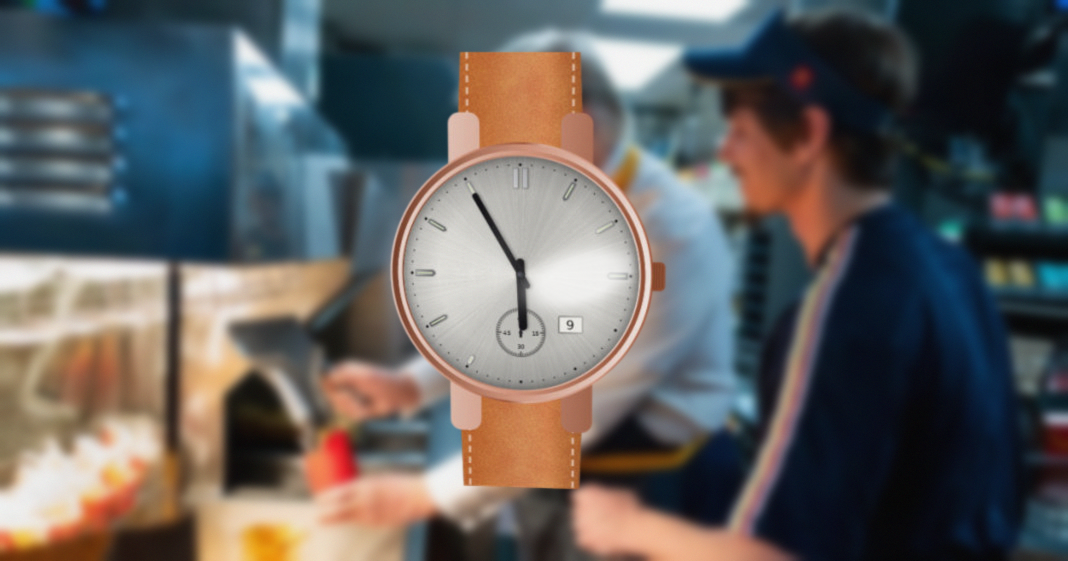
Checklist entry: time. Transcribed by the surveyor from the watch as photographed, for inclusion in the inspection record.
5:55
